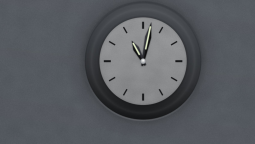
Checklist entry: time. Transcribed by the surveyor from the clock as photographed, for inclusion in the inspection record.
11:02
